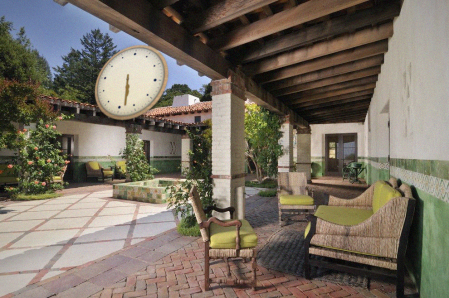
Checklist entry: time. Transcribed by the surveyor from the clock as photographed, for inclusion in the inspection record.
5:28
